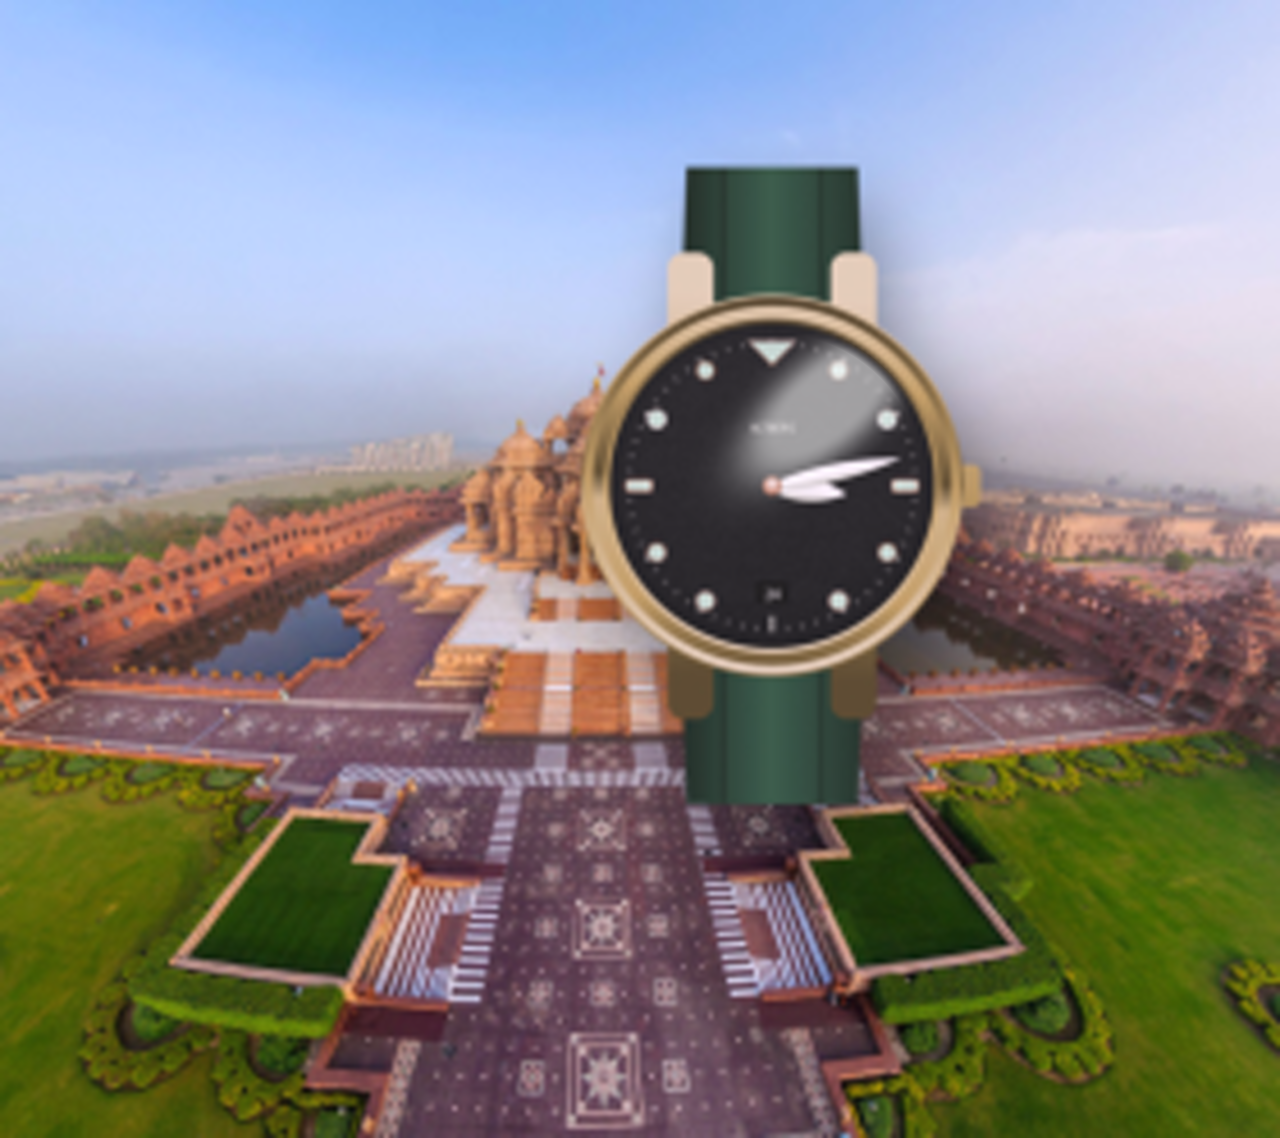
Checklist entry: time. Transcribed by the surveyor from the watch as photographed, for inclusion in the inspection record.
3:13
